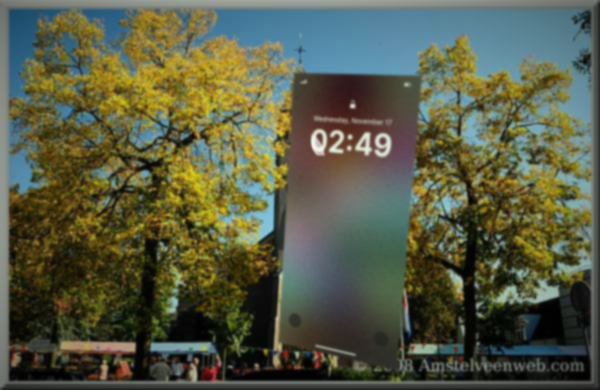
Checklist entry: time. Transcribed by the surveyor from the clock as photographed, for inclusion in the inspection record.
2:49
